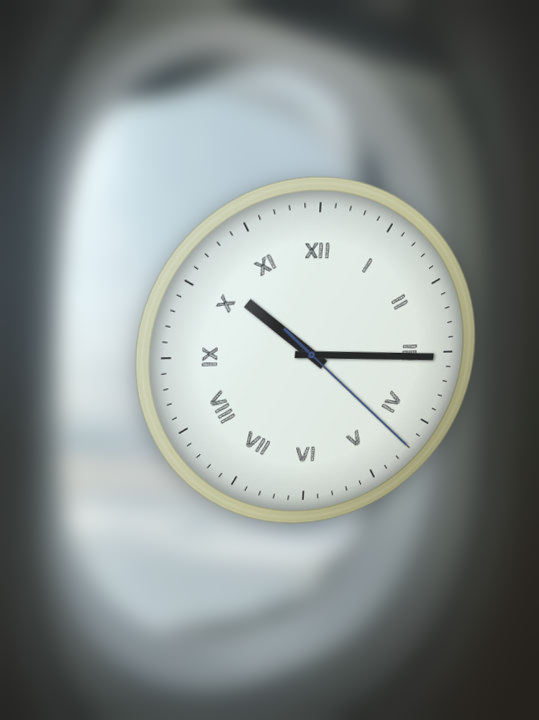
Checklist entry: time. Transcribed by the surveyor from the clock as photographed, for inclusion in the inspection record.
10:15:22
